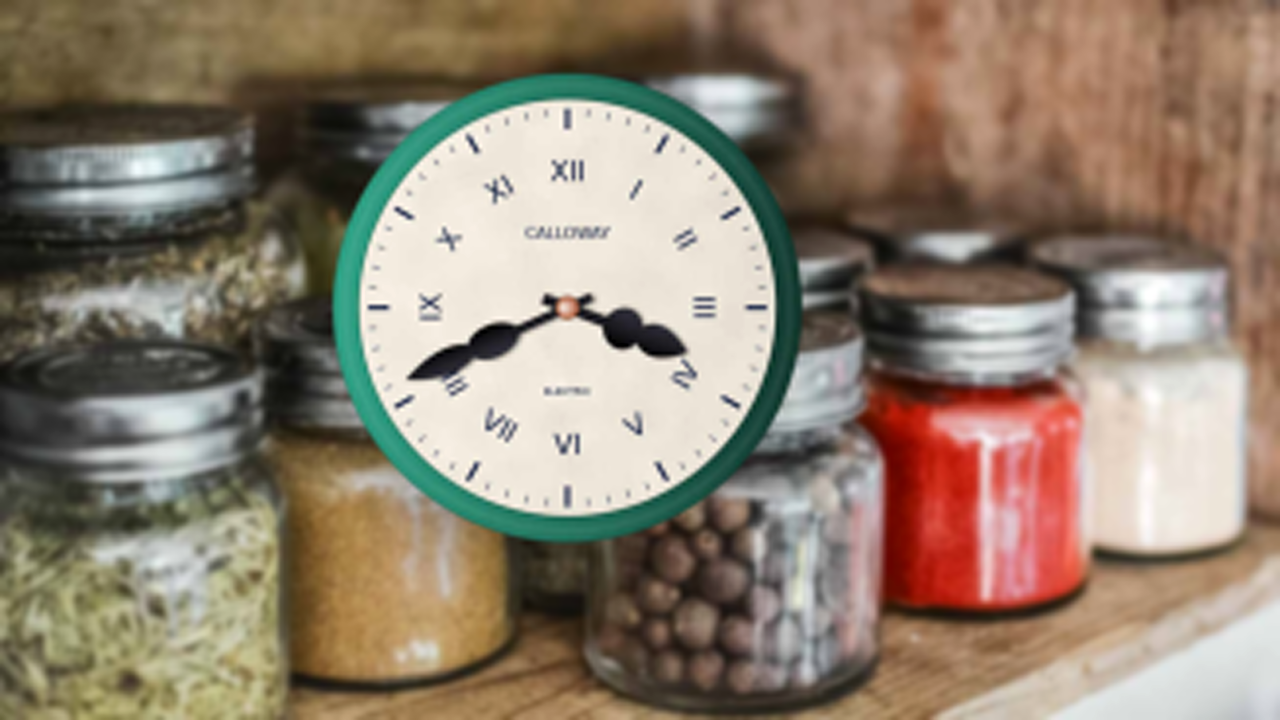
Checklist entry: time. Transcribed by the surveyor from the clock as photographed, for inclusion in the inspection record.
3:41
